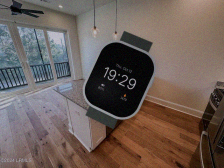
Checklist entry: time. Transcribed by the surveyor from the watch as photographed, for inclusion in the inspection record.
19:29
